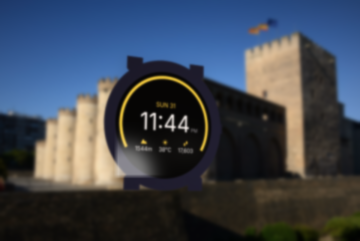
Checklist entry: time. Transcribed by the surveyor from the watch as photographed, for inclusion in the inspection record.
11:44
